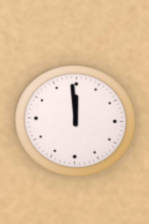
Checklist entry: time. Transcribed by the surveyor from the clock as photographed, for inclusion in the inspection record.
11:59
